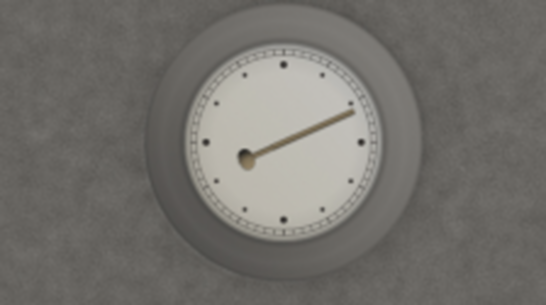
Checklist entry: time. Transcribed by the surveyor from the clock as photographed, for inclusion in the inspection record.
8:11
